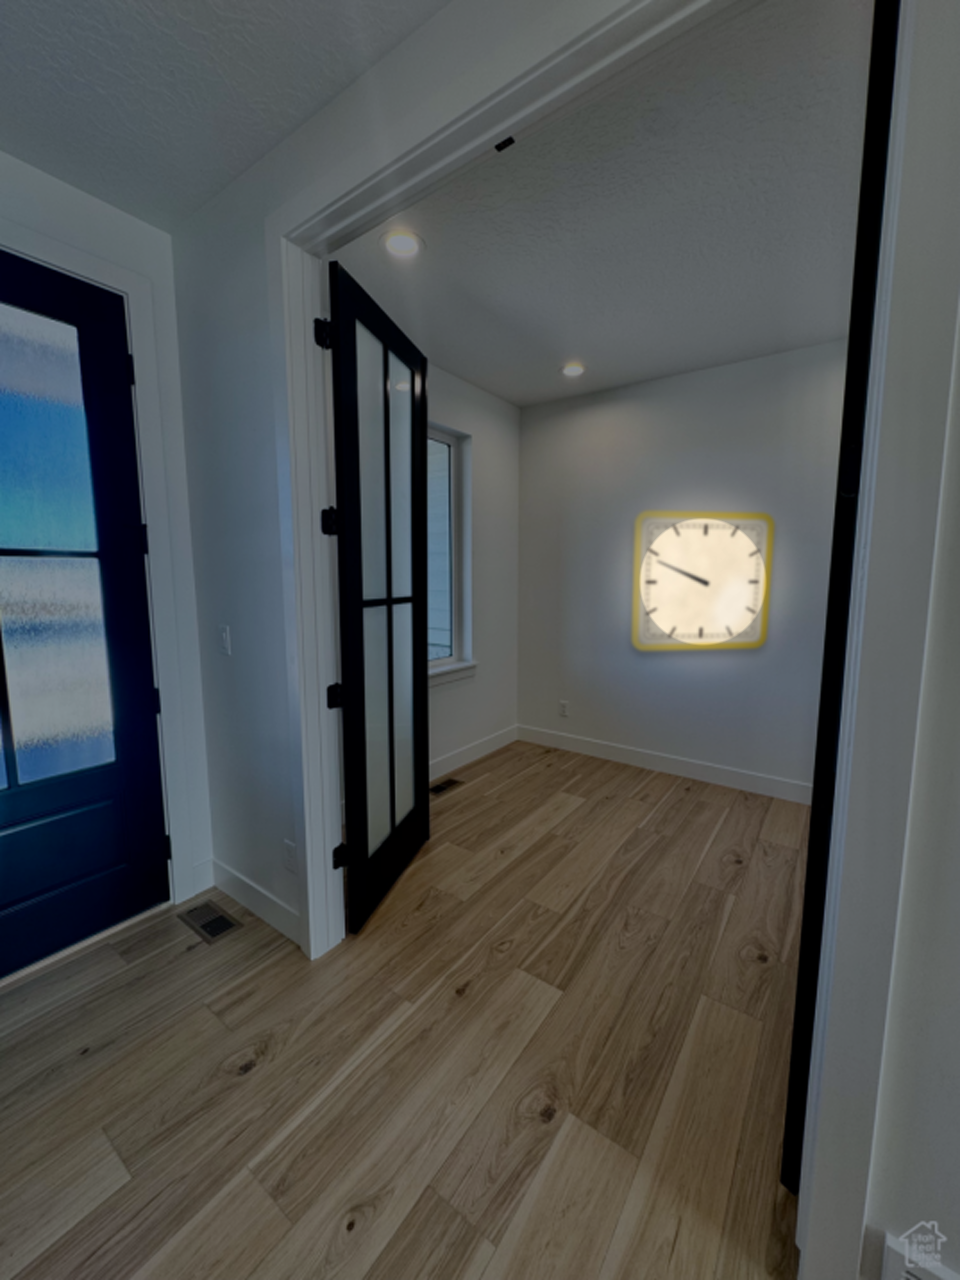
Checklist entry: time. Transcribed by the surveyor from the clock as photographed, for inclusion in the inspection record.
9:49
